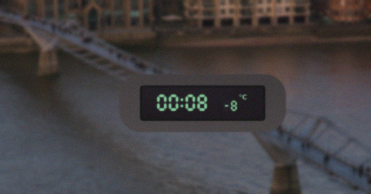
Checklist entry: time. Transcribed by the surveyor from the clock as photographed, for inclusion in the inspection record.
0:08
